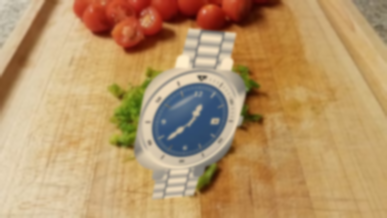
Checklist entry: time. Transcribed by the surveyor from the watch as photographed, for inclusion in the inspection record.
12:38
